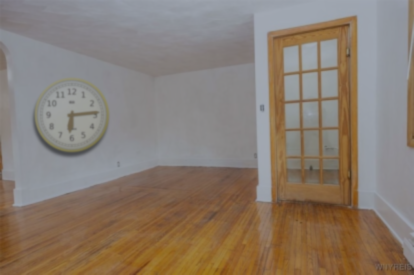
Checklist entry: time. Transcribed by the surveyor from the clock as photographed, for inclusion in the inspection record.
6:14
